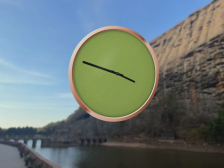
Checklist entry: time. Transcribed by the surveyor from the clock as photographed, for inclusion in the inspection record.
3:48
